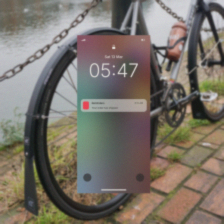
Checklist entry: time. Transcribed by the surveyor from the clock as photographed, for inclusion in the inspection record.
5:47
